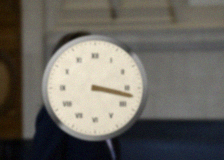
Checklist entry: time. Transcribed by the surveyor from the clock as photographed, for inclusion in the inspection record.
3:17
